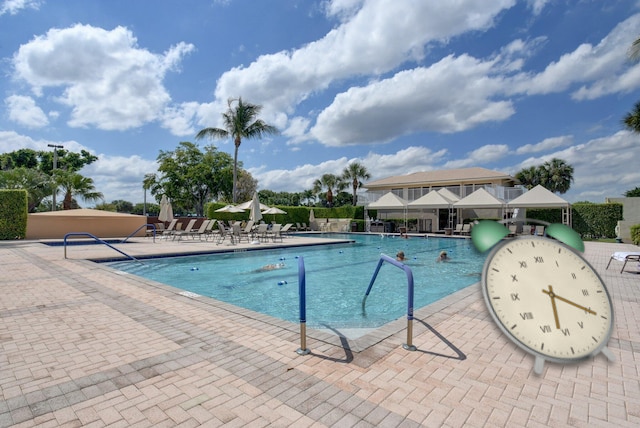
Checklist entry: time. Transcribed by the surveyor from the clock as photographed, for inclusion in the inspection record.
6:20
